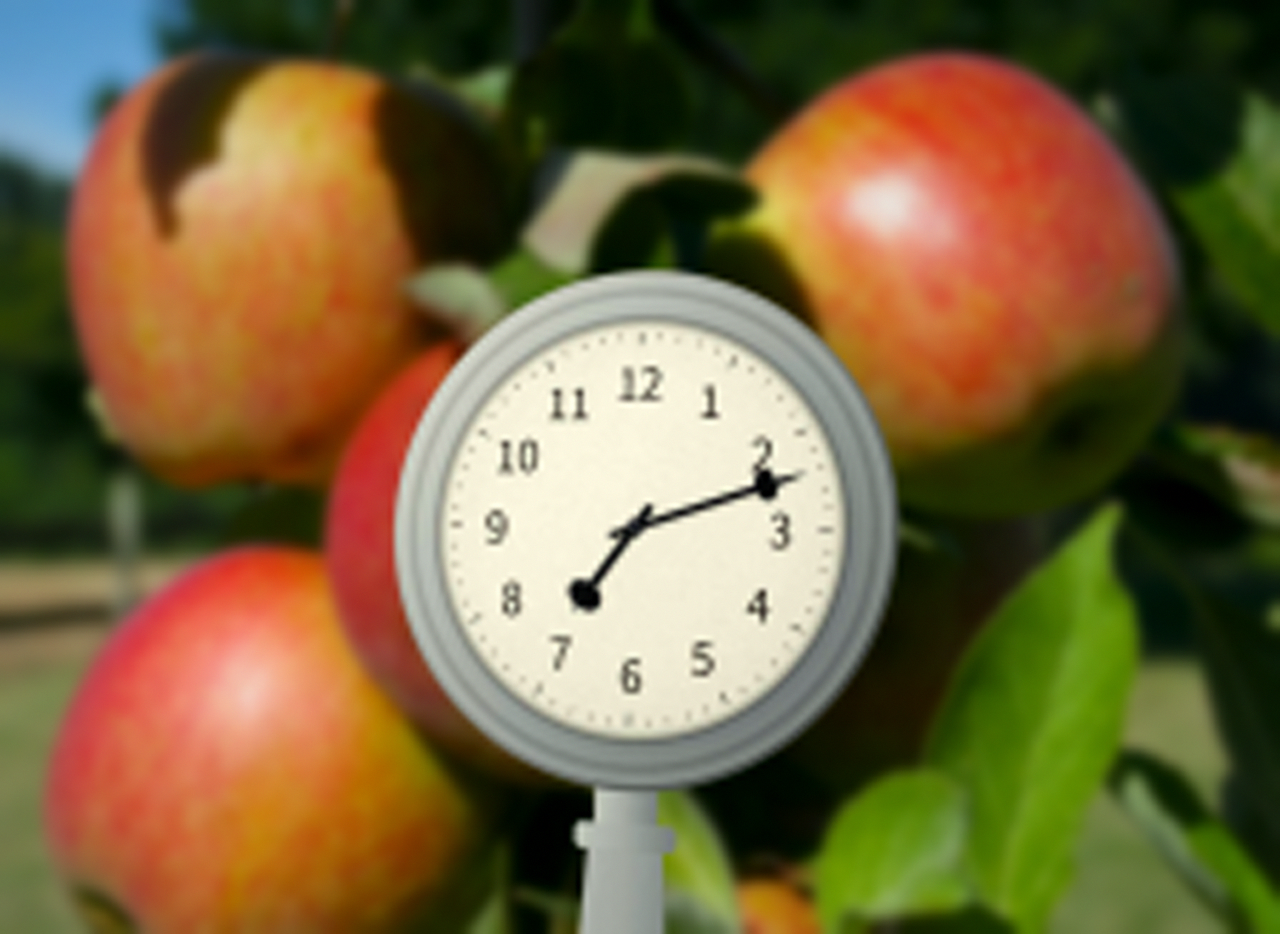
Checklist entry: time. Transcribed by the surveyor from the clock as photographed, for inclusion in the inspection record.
7:12
